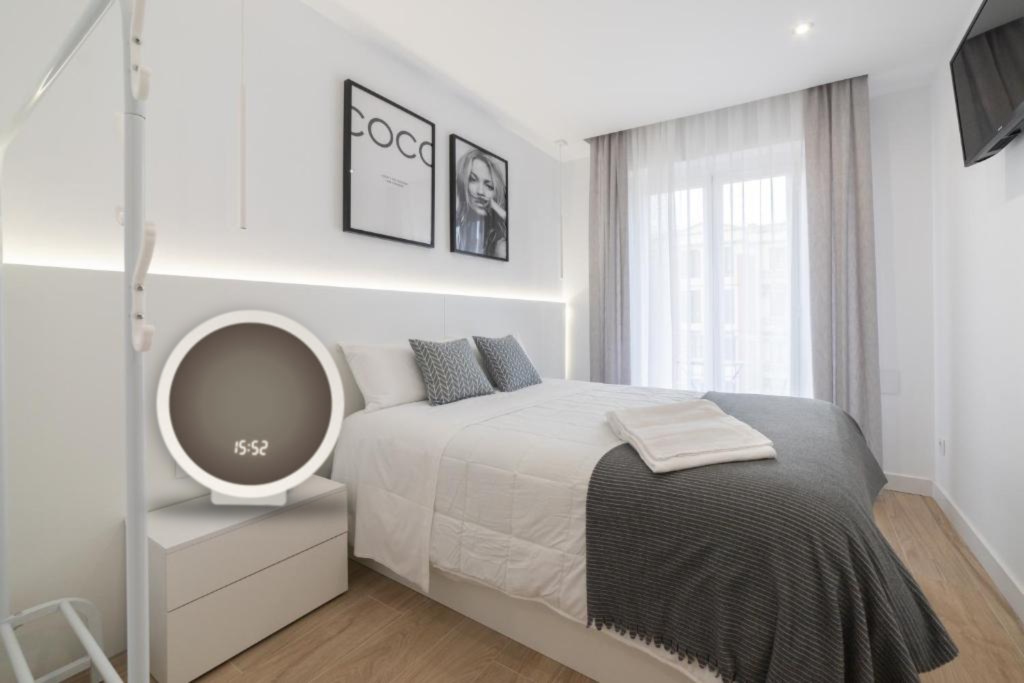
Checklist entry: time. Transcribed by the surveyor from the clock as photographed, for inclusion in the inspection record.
15:52
